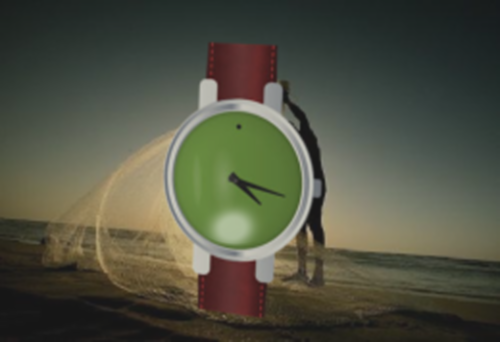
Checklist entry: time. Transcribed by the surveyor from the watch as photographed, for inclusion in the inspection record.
4:17
